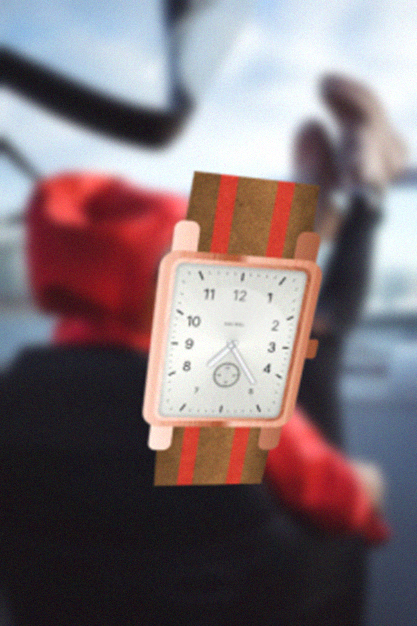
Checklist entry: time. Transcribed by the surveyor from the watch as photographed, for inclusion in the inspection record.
7:24
